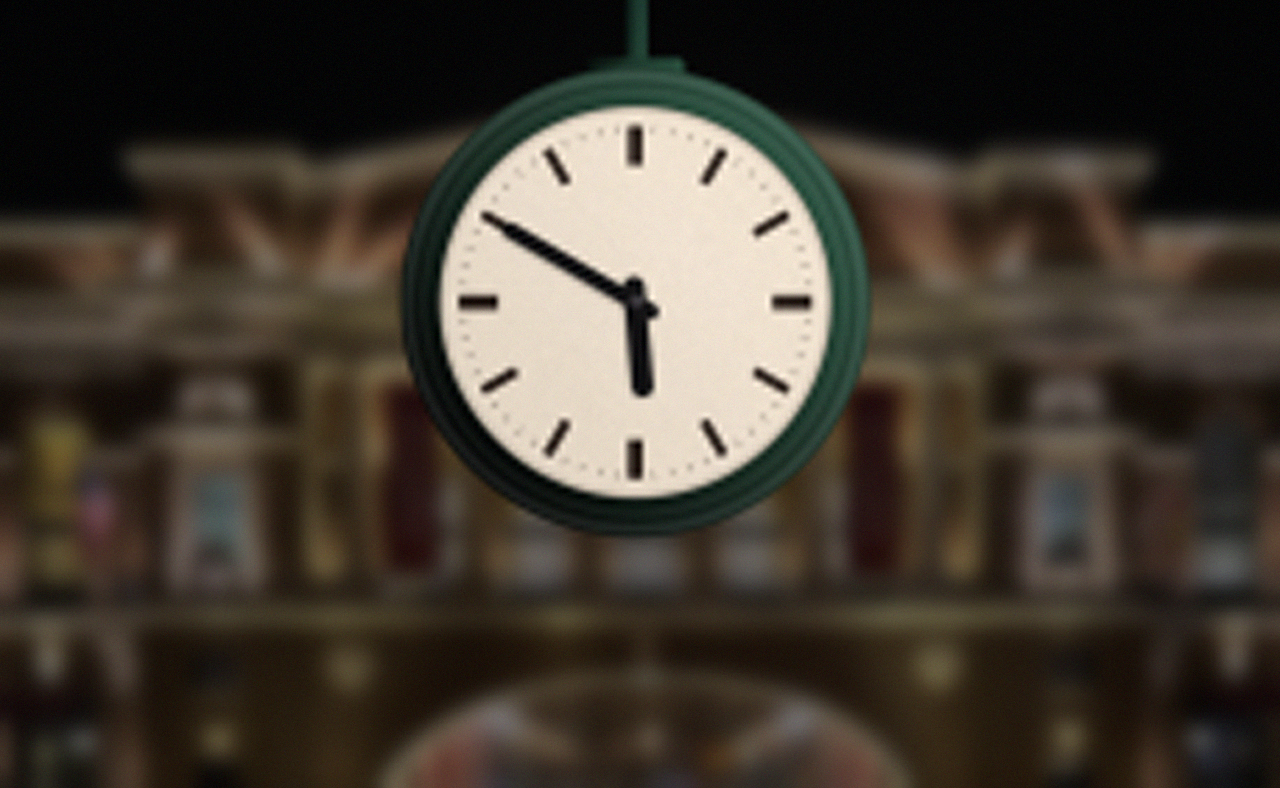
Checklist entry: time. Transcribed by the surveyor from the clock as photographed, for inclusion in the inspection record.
5:50
